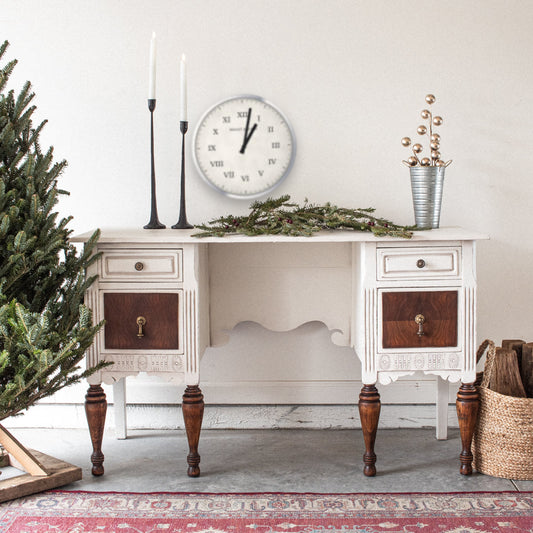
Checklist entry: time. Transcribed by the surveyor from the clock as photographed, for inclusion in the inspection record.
1:02
